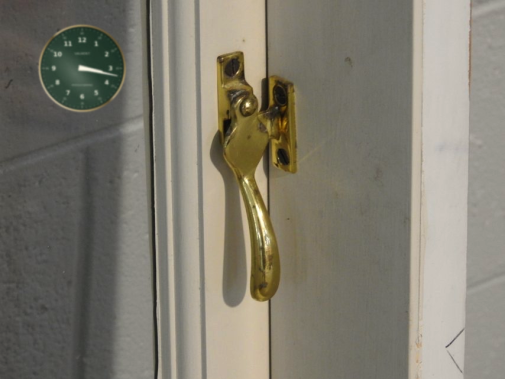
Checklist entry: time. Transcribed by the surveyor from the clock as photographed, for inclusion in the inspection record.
3:17
